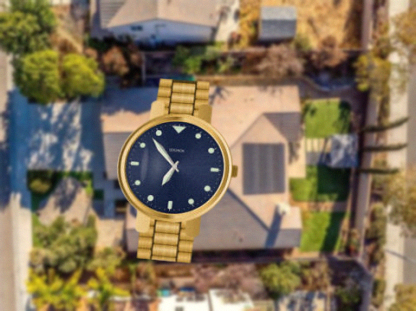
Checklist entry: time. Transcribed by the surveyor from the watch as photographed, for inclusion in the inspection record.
6:53
